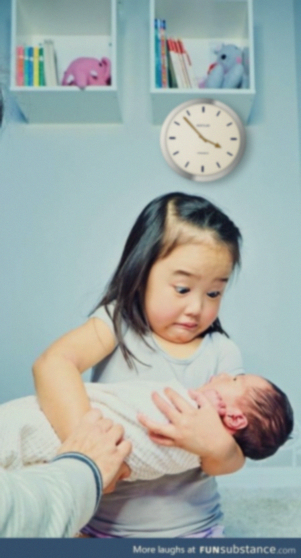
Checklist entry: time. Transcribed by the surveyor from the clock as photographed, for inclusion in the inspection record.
3:53
